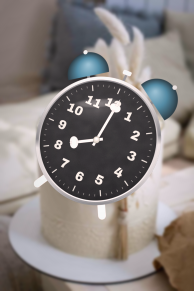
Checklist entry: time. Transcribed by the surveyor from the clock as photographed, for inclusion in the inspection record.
8:01
